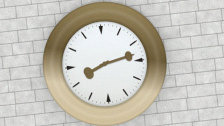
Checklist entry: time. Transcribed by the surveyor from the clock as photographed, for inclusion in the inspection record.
8:13
